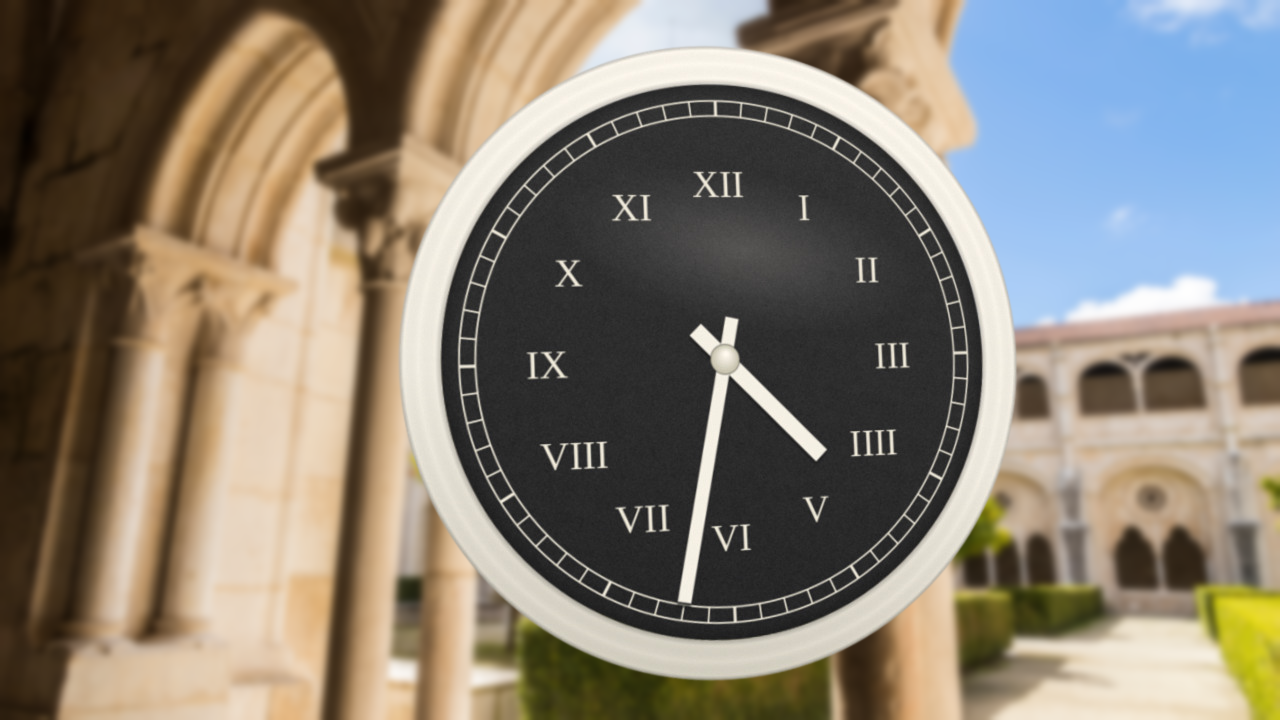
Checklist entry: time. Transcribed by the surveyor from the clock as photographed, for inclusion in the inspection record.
4:32
